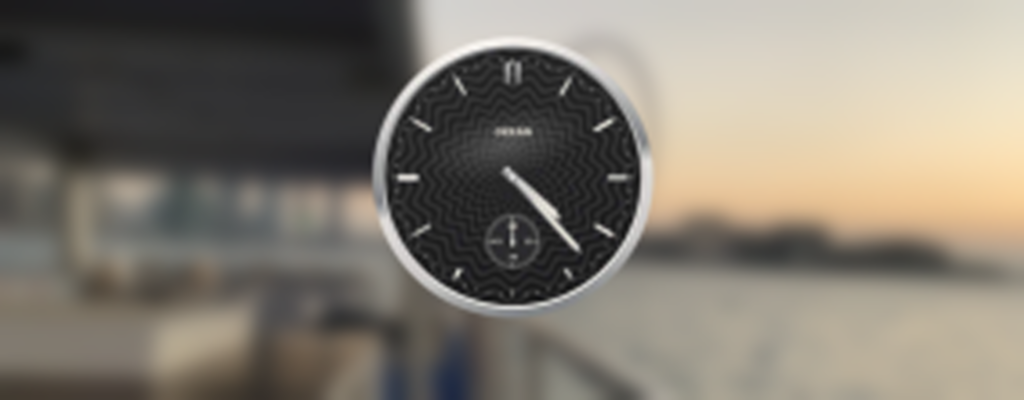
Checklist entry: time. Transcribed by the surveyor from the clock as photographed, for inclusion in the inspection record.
4:23
